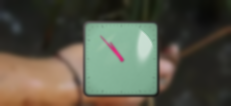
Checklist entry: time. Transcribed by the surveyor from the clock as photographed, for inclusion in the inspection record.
10:53
